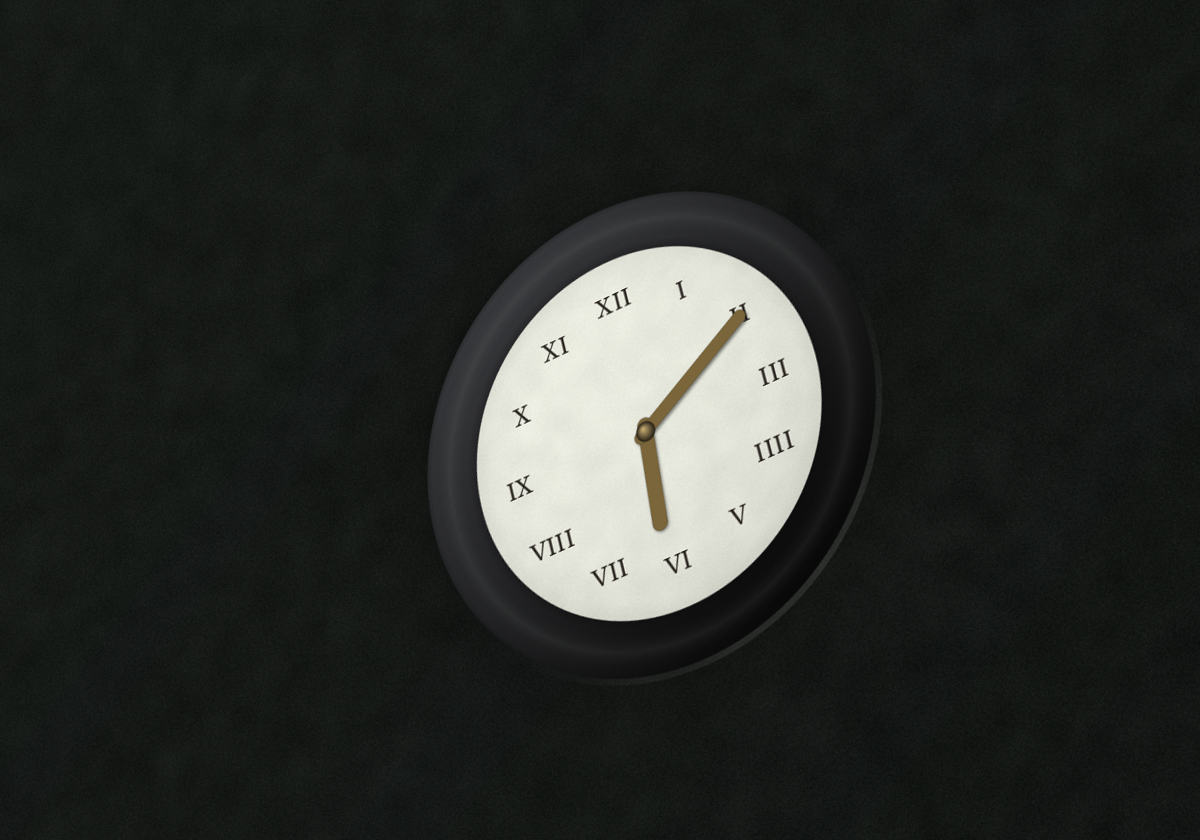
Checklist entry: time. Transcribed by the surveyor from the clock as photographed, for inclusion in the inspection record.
6:10
